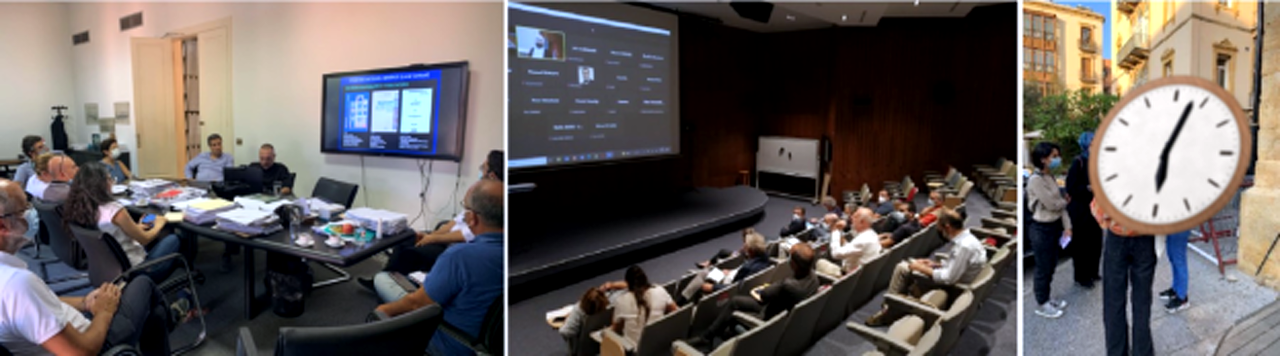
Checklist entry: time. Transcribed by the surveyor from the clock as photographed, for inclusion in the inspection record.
6:03
